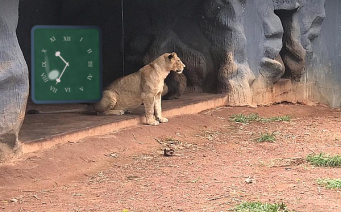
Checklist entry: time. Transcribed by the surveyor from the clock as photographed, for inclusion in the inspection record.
10:35
